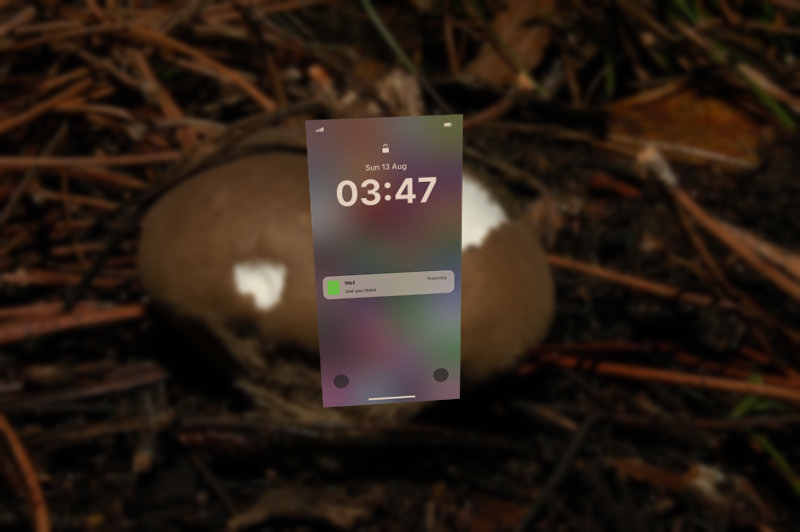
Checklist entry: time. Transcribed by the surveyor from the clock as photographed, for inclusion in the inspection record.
3:47
